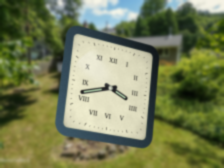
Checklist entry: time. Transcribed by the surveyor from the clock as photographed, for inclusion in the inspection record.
3:42
